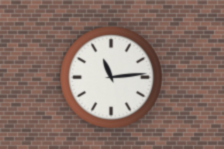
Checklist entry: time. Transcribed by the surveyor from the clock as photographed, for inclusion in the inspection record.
11:14
